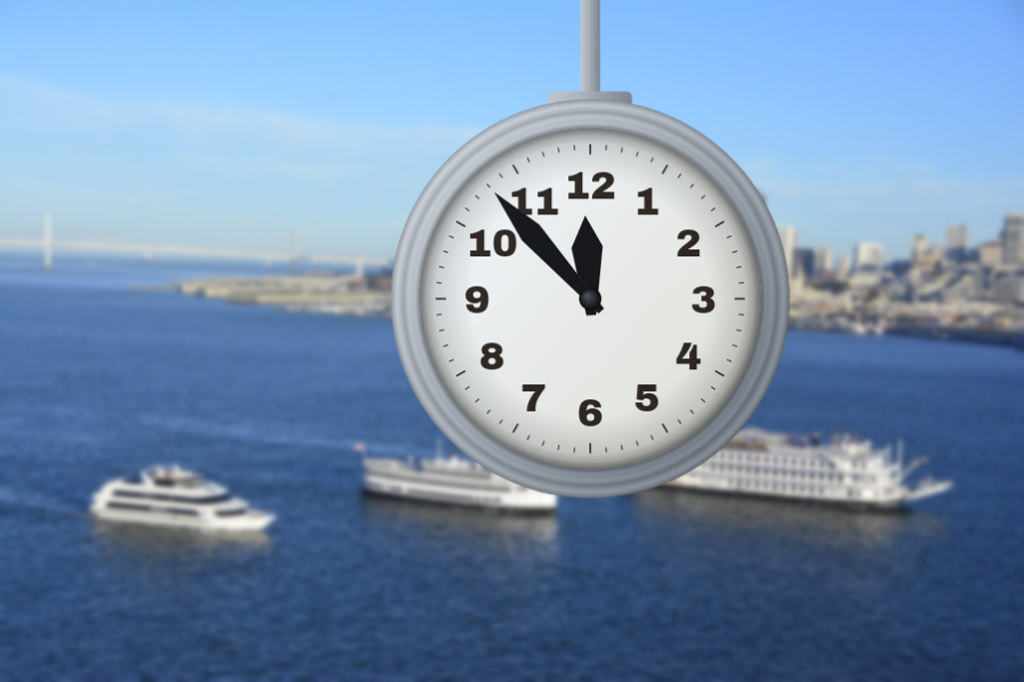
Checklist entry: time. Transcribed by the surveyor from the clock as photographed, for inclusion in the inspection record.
11:53
